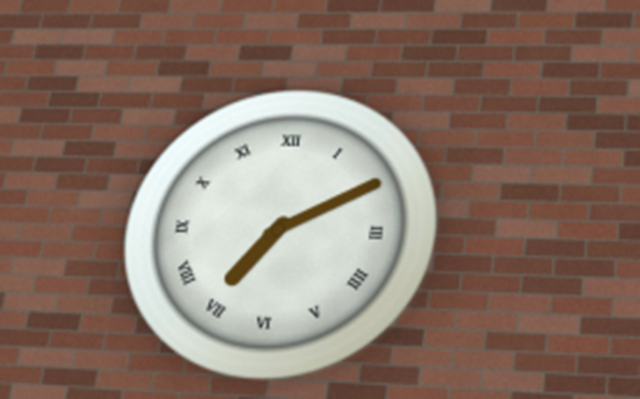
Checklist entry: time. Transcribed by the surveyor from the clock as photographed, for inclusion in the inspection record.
7:10
